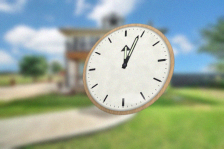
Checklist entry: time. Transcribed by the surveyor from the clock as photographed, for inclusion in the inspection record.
12:04
